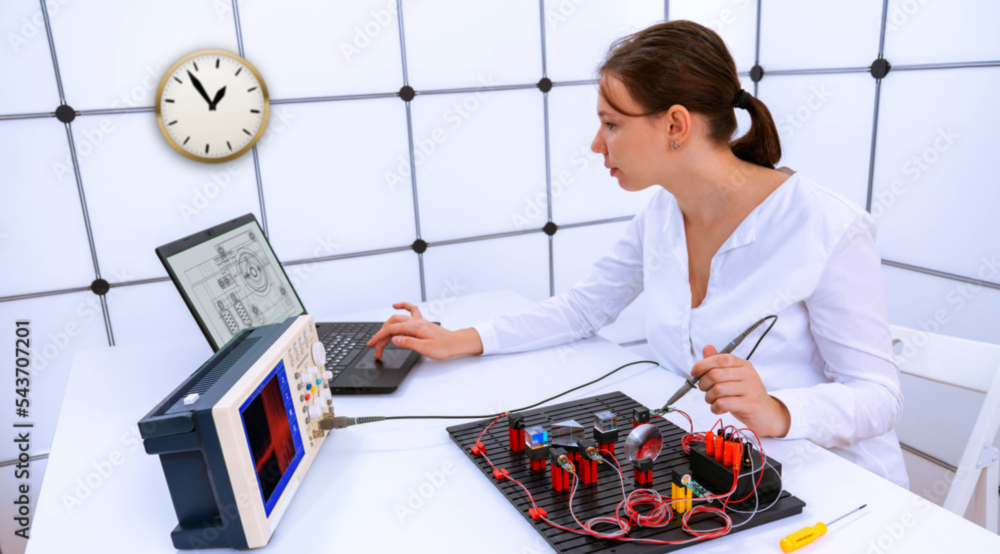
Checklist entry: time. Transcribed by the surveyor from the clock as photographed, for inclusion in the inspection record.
12:53
